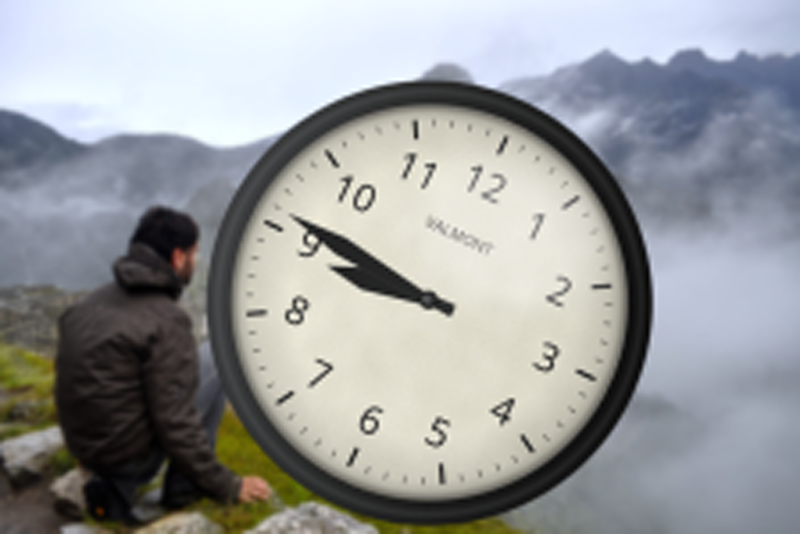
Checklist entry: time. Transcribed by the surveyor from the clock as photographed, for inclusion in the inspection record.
8:46
